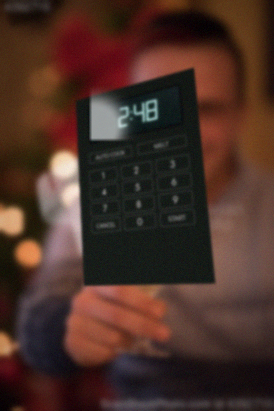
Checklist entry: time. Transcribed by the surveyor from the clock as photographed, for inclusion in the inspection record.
2:48
